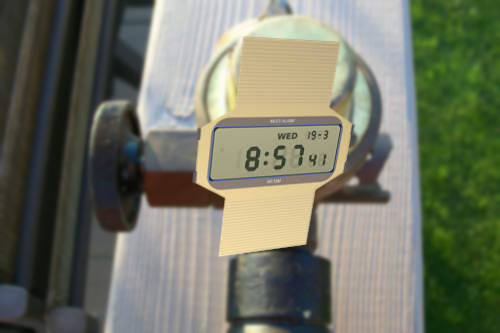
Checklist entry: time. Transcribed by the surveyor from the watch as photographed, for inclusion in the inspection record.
8:57:41
